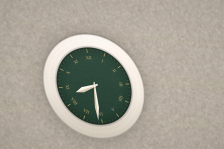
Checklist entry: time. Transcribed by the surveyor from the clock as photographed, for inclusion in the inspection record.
8:31
